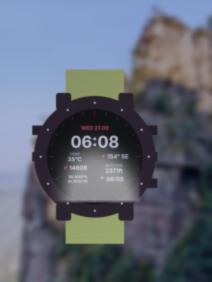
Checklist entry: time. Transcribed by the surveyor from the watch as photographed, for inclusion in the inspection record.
6:08
